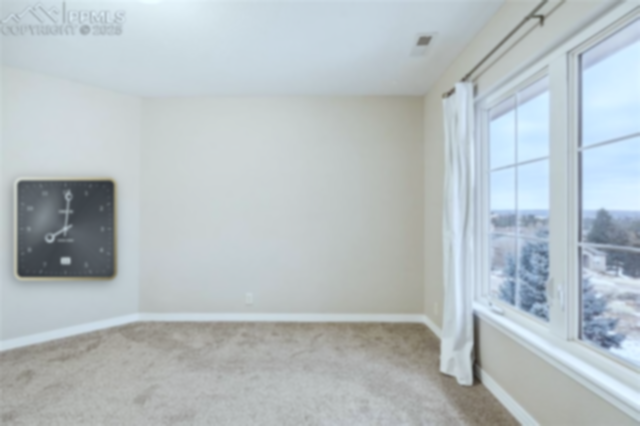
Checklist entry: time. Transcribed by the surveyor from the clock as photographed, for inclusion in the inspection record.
8:01
